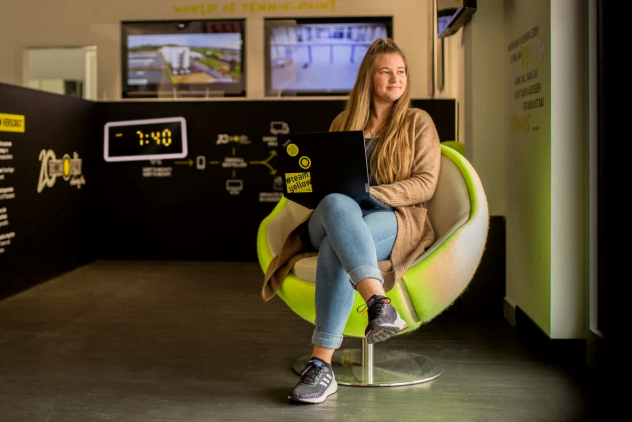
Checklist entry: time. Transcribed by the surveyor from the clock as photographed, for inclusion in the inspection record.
7:40
